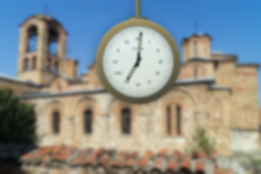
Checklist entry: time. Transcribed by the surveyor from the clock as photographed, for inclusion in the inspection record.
7:01
